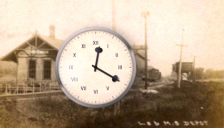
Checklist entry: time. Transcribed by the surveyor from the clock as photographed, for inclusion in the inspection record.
12:20
